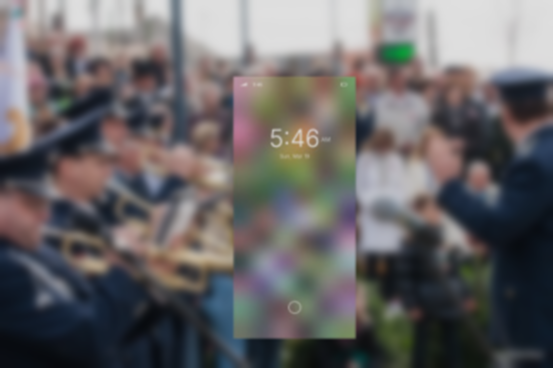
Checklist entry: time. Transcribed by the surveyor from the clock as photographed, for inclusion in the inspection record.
5:46
